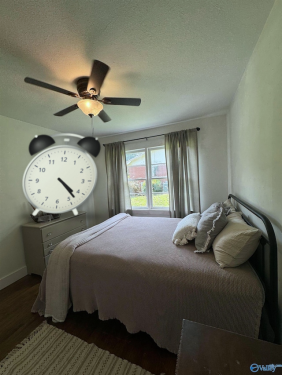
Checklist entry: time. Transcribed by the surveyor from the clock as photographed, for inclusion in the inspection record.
4:23
